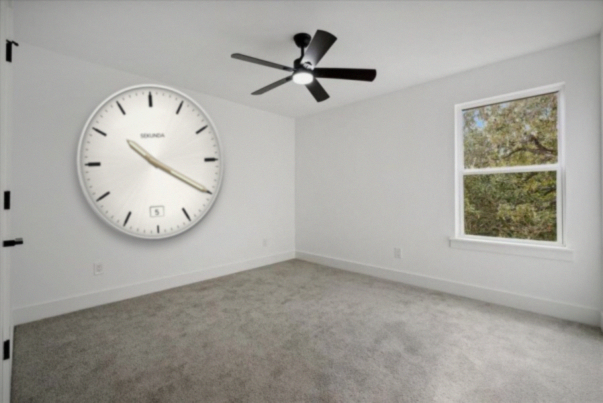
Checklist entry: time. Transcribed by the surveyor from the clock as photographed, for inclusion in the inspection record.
10:20
